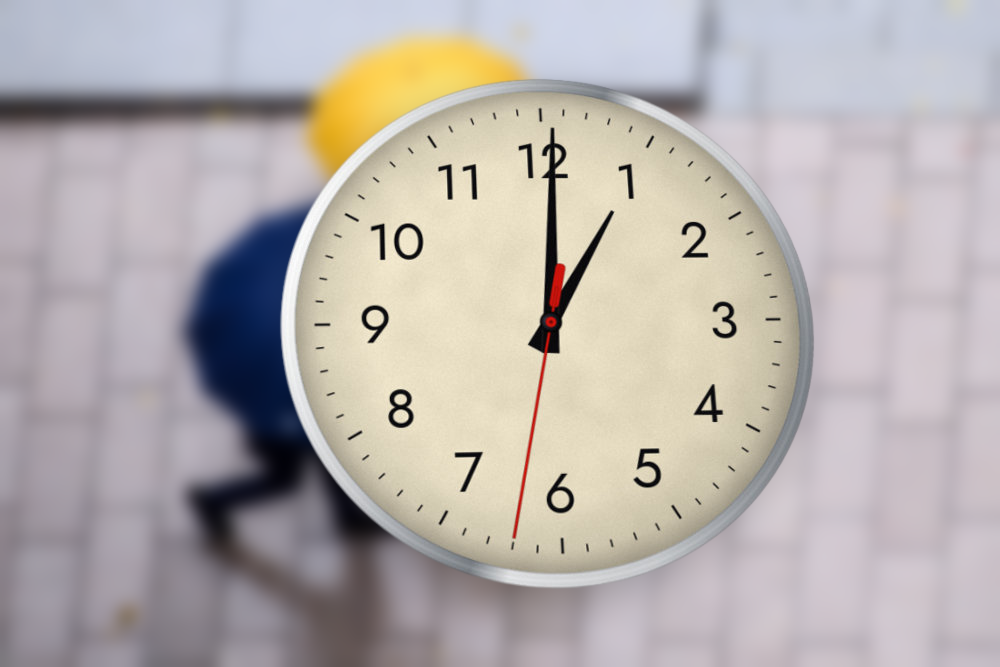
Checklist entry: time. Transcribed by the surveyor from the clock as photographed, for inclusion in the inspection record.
1:00:32
